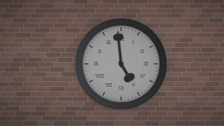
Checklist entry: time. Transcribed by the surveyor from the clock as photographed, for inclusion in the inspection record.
4:59
